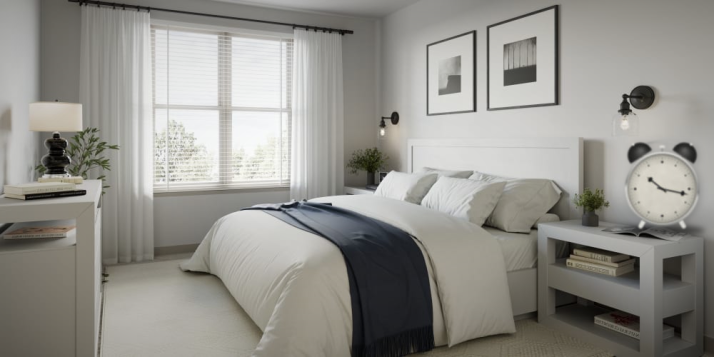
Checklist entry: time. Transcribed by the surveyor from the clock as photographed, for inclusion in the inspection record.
10:17
